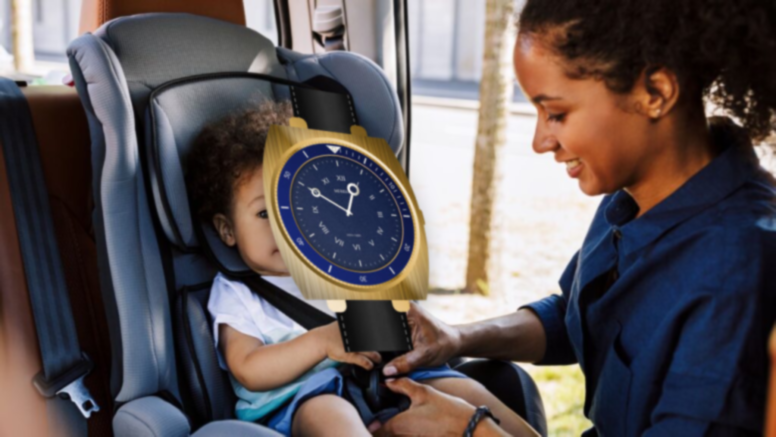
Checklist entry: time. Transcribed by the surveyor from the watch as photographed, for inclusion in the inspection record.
12:50
